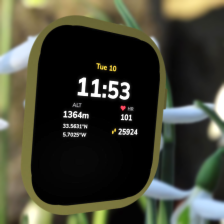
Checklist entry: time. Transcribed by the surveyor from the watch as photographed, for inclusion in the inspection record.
11:53
